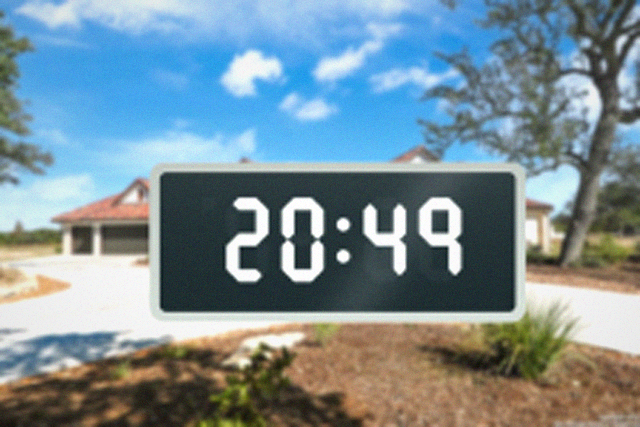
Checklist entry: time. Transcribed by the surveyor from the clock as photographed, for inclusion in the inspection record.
20:49
